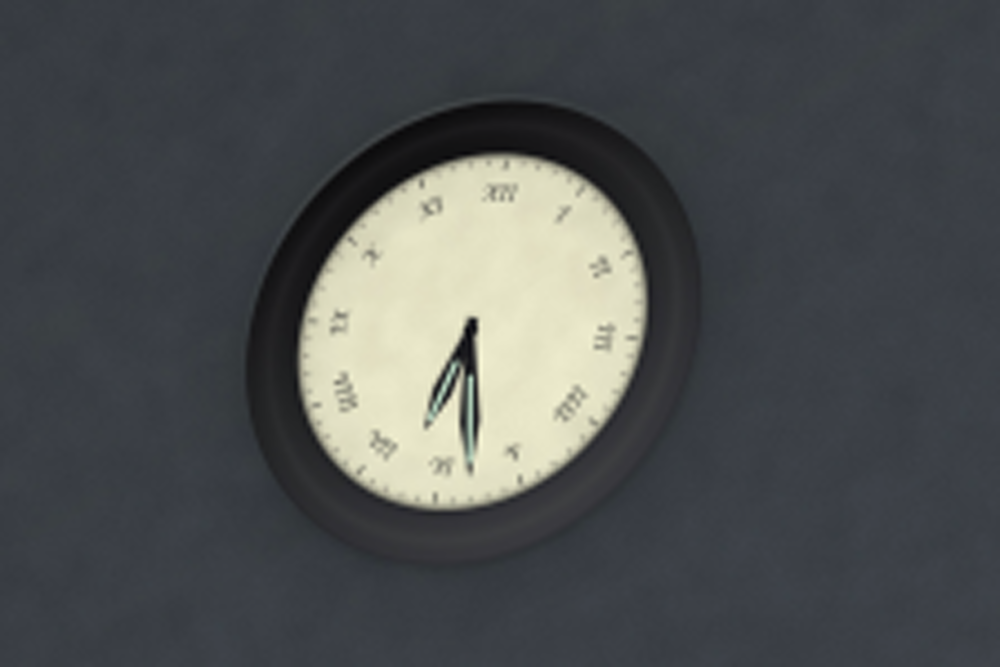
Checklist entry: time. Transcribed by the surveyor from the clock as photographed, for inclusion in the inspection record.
6:28
